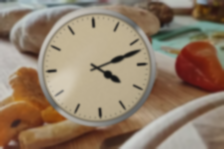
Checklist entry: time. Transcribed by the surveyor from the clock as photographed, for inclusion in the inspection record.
4:12
